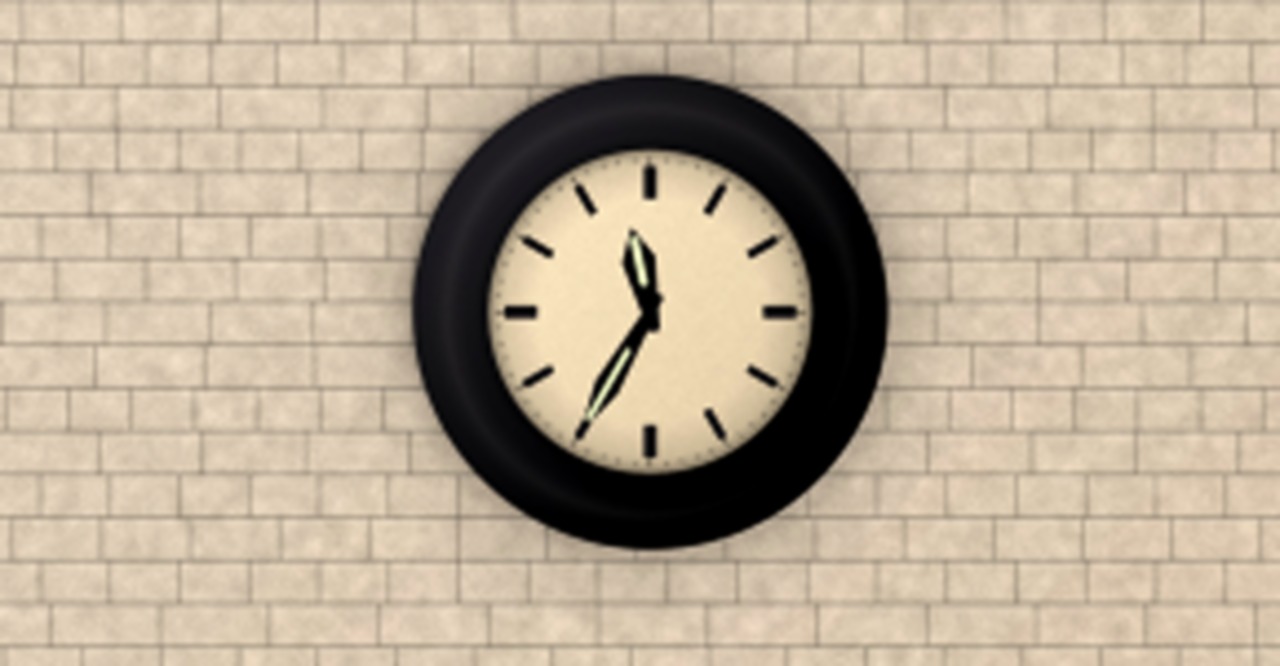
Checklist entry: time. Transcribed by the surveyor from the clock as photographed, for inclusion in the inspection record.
11:35
